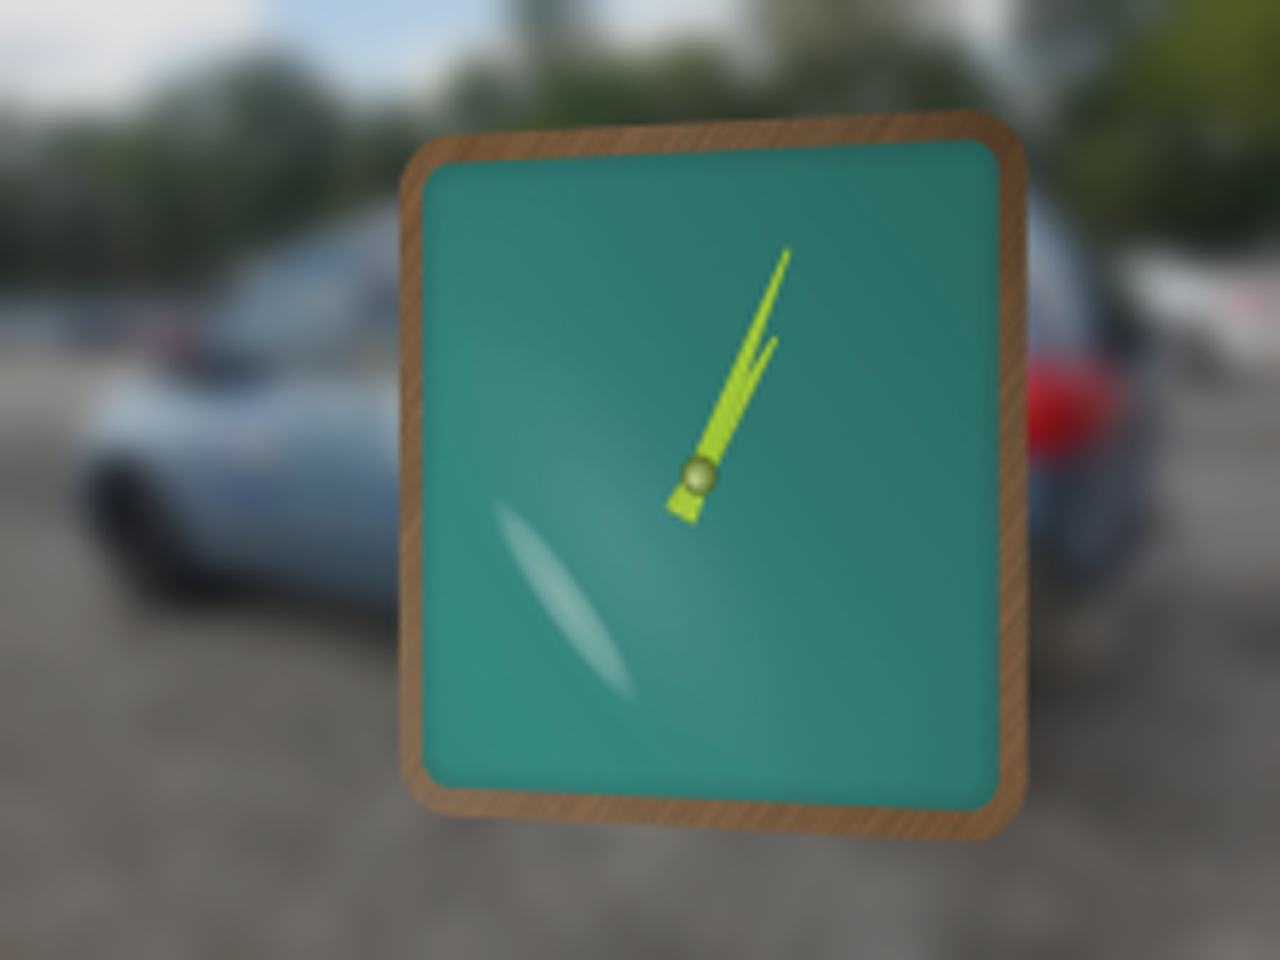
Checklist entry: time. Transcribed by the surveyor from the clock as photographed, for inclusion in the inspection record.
1:04
